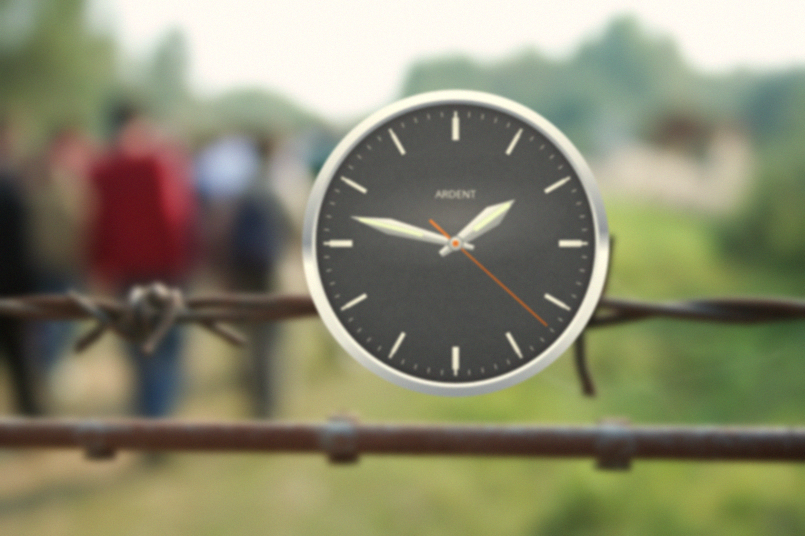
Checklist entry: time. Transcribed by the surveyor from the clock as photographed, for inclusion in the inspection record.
1:47:22
